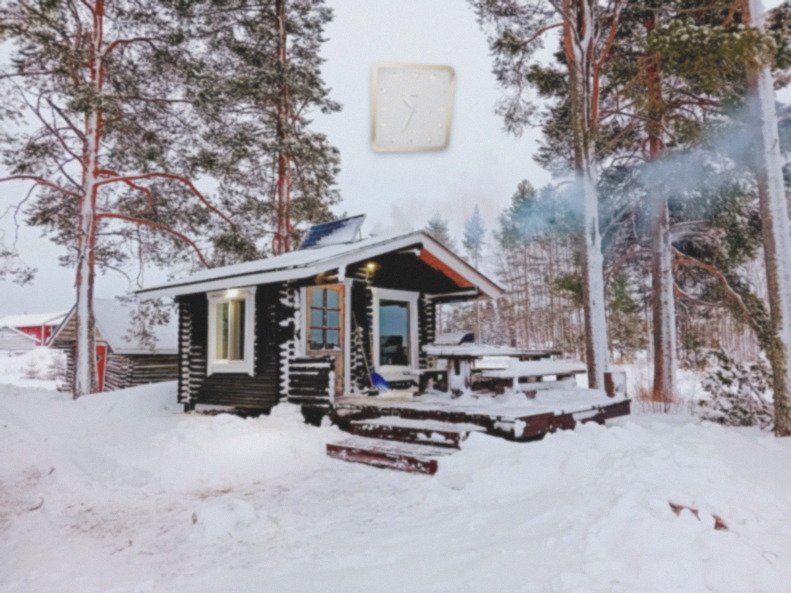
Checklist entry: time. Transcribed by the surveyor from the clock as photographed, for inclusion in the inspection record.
10:34
